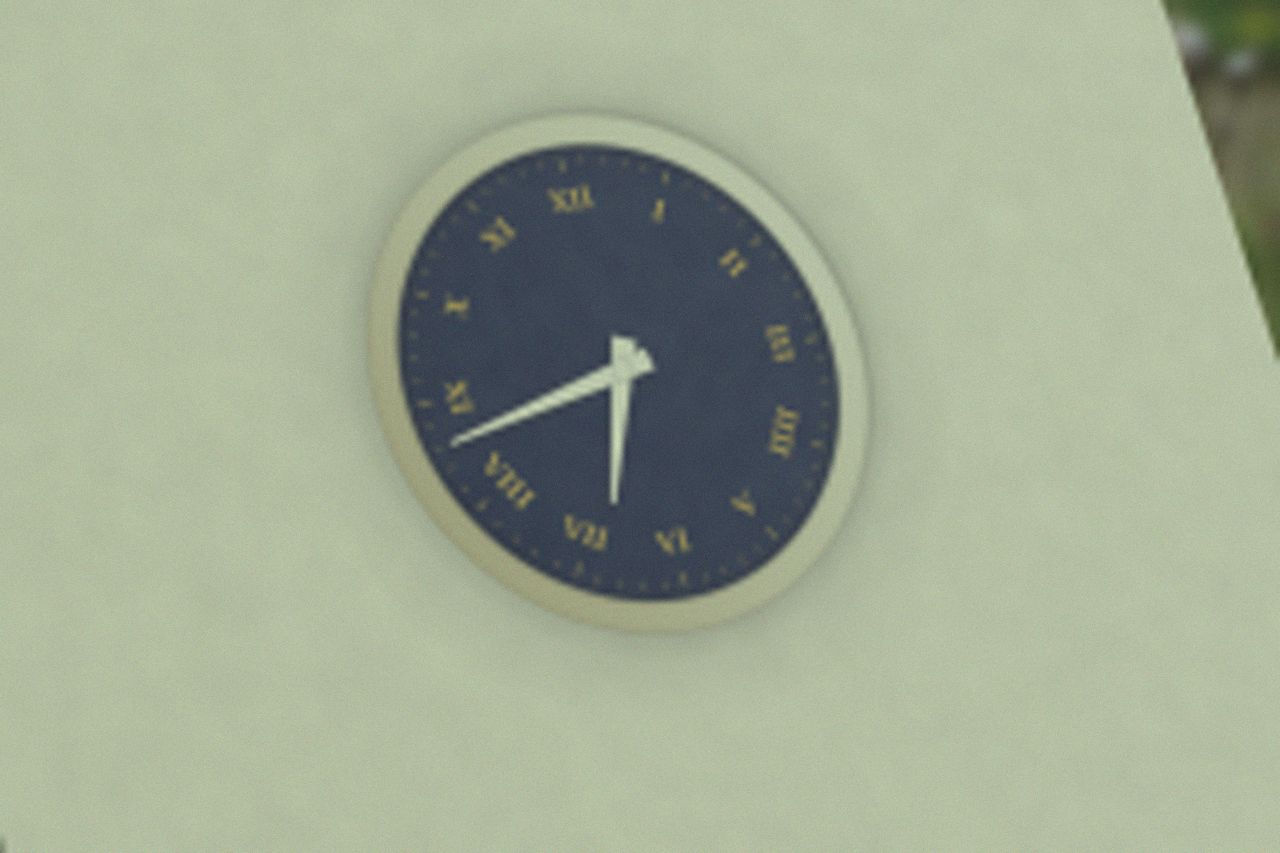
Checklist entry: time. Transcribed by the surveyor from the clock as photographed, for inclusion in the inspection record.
6:43
